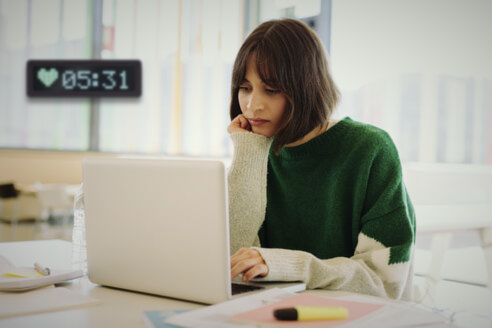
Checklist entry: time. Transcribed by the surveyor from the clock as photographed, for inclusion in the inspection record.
5:31
